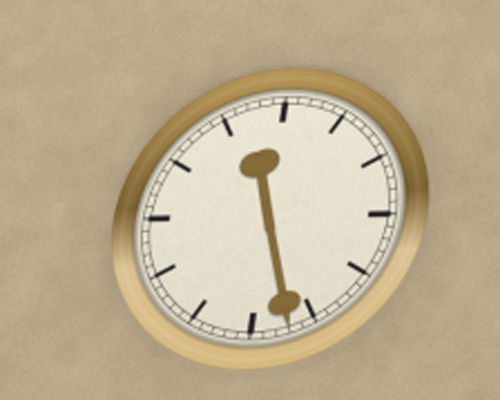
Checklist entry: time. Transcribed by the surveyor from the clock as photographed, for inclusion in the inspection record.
11:27
